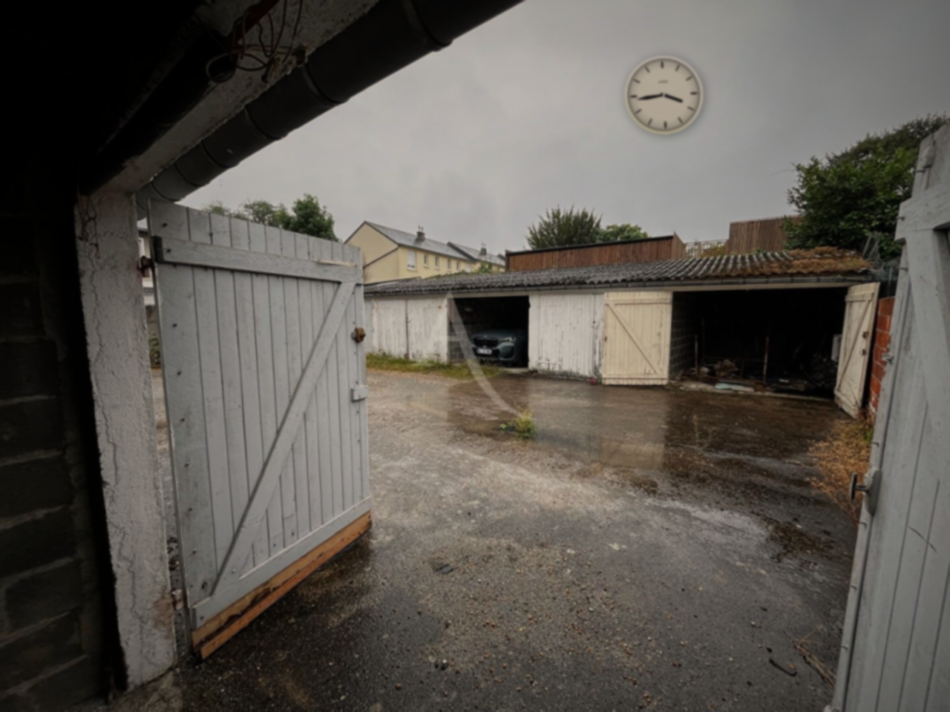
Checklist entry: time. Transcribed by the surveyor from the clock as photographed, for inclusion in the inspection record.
3:44
